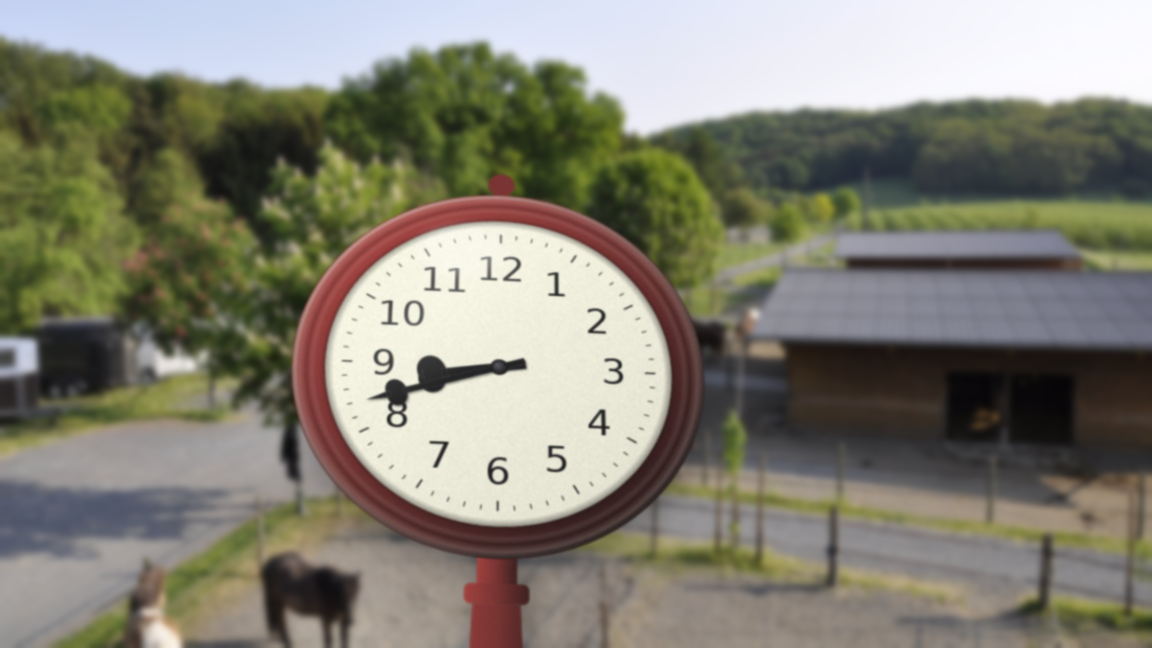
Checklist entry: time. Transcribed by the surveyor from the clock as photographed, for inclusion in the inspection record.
8:42
